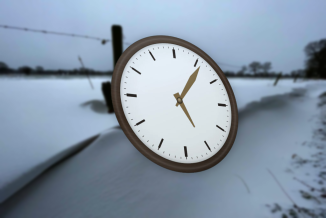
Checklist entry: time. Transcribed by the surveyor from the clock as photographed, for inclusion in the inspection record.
5:06
